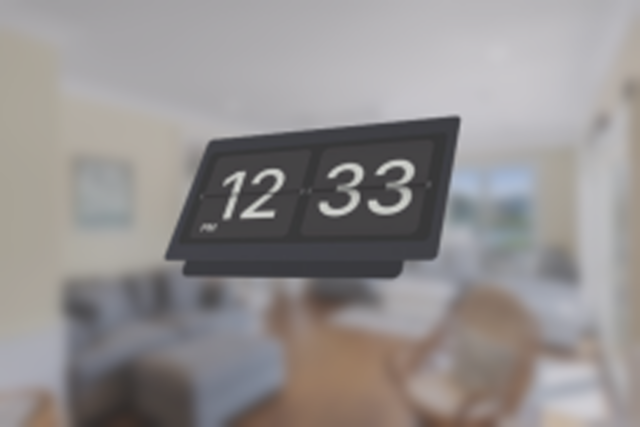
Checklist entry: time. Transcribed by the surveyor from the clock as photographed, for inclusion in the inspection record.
12:33
